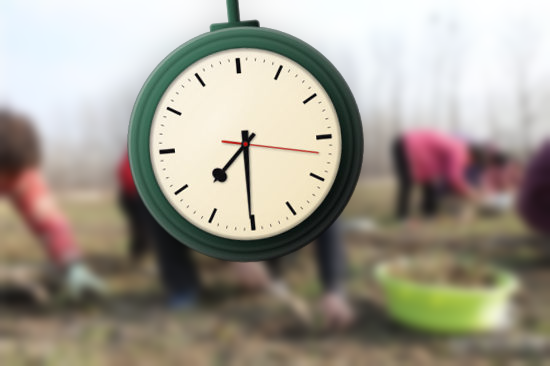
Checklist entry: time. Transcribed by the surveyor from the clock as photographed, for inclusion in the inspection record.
7:30:17
